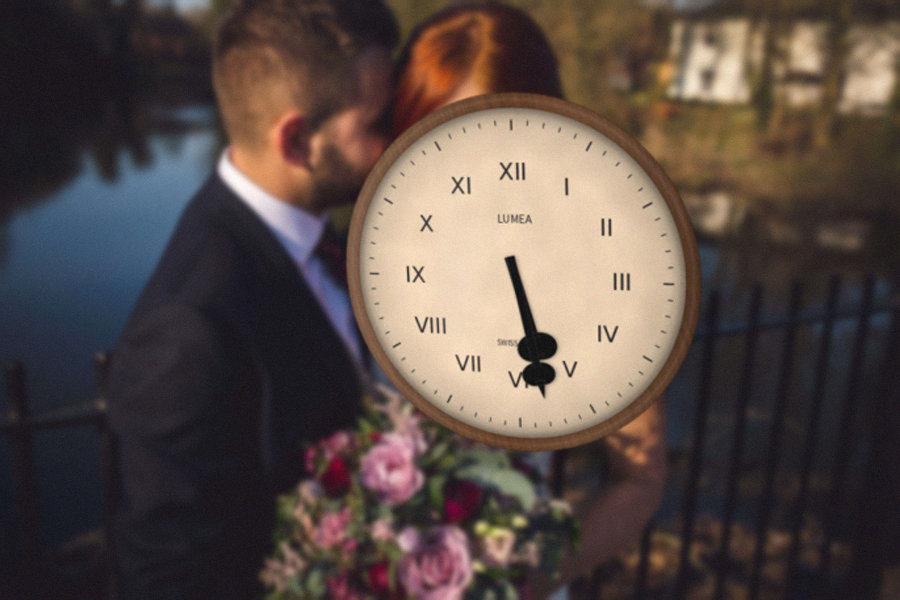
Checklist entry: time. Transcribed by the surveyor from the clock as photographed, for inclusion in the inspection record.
5:28
